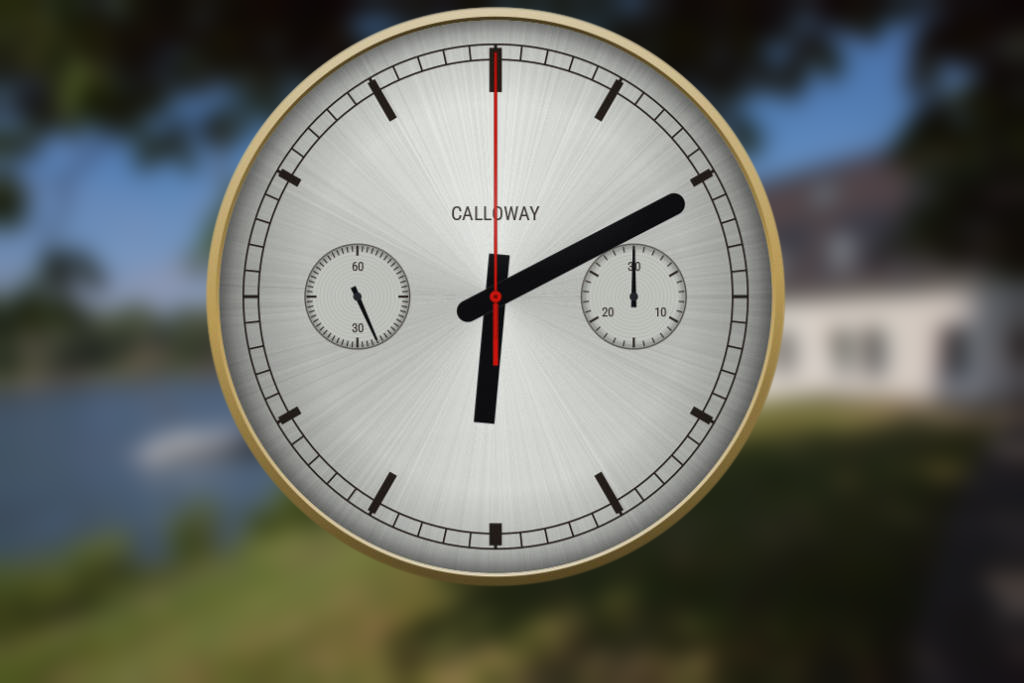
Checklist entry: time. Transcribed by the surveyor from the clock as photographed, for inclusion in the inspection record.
6:10:26
